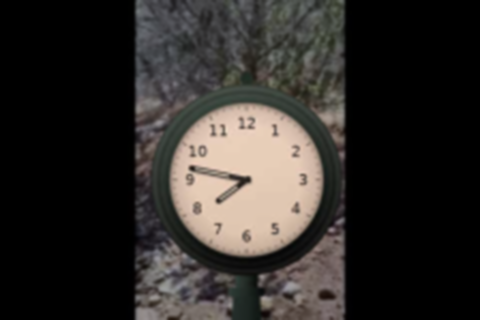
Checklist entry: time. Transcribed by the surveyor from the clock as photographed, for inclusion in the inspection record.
7:47
